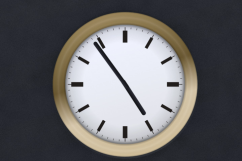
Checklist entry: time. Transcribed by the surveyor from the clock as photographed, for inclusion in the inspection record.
4:54
